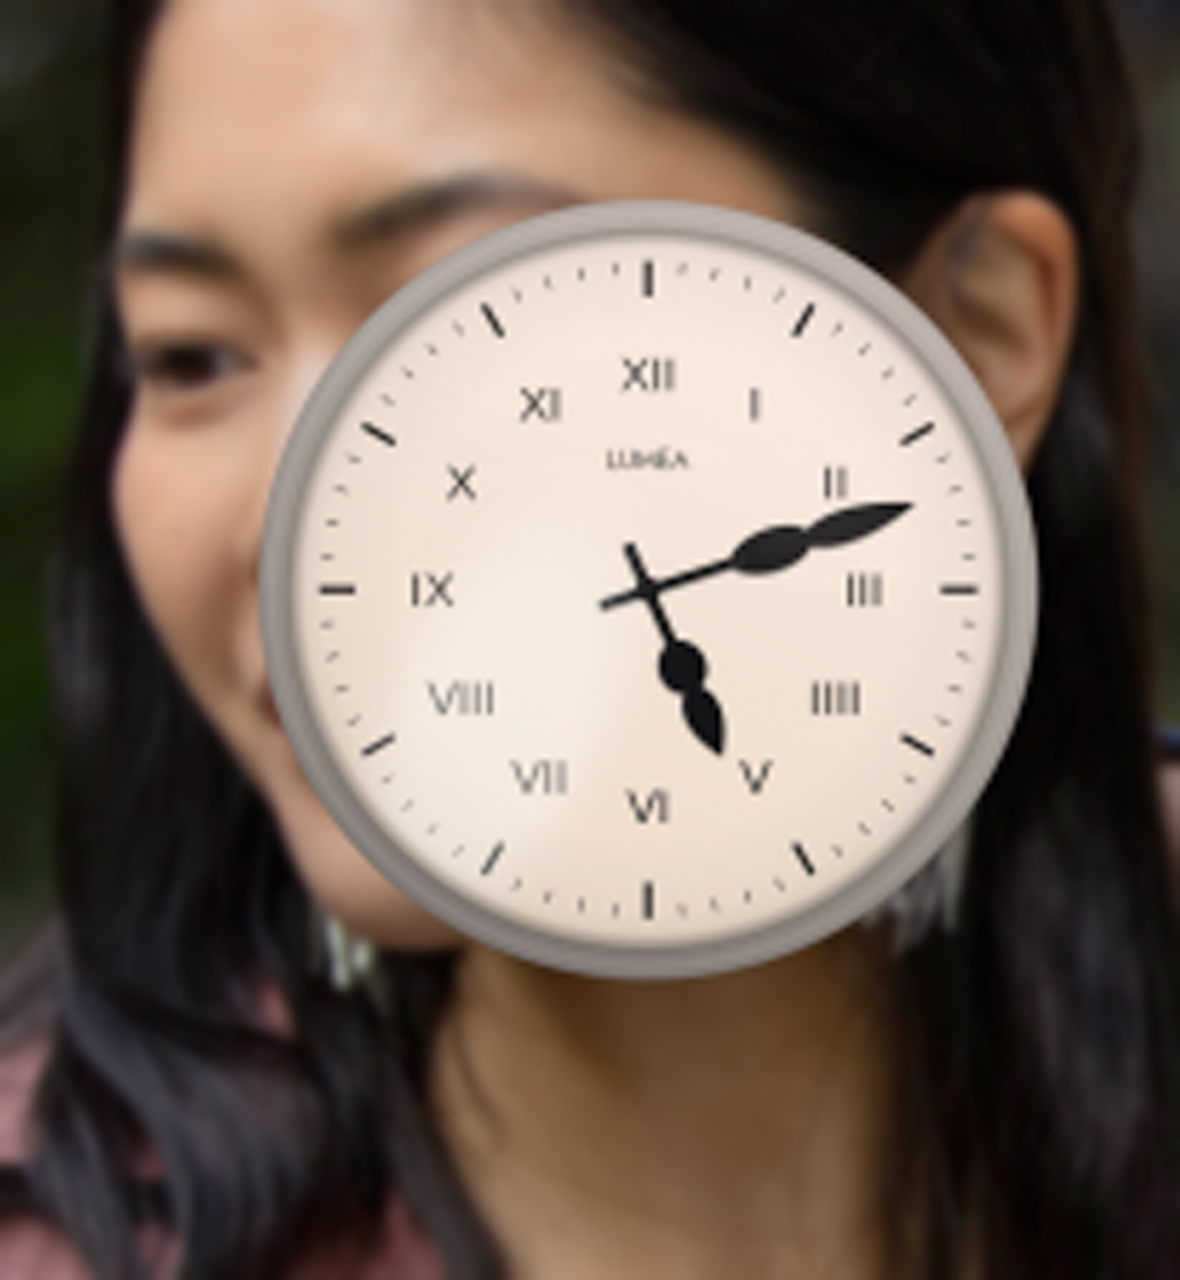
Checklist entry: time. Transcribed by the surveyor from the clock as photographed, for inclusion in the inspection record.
5:12
